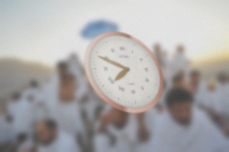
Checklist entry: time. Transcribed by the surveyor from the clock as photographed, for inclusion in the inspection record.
7:49
